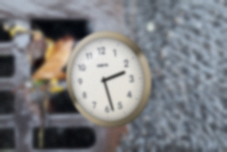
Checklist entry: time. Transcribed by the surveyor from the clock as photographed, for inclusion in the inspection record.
2:28
